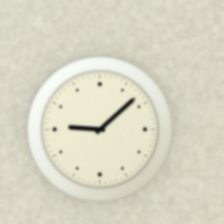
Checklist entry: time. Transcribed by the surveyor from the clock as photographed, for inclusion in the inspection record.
9:08
